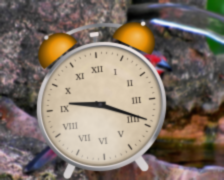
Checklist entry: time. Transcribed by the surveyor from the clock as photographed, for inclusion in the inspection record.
9:19
